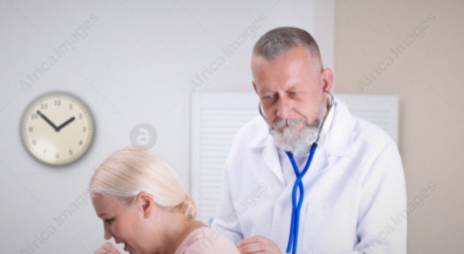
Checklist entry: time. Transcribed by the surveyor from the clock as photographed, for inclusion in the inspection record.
1:52
